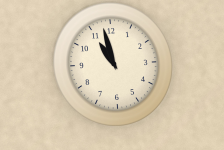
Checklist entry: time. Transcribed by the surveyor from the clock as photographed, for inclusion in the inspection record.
10:58
